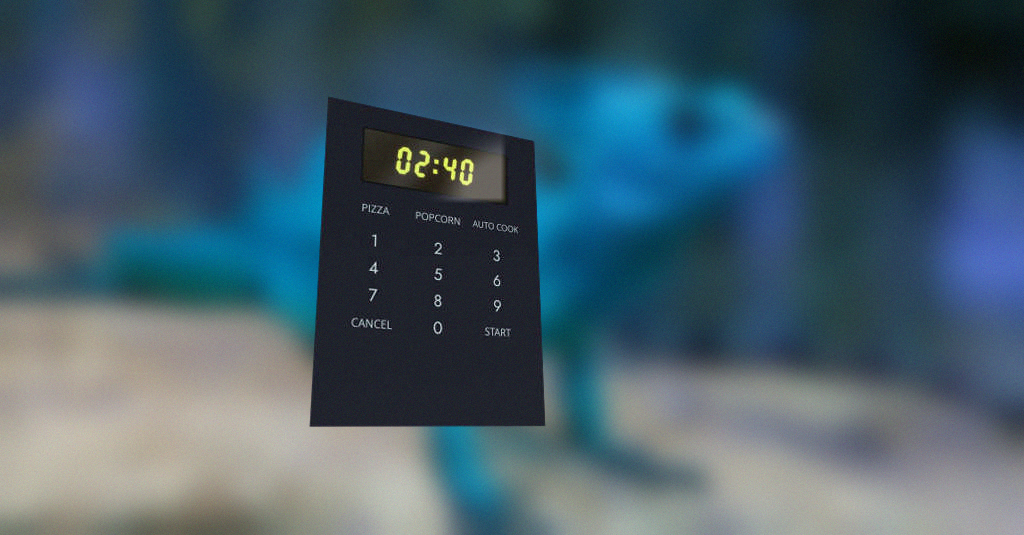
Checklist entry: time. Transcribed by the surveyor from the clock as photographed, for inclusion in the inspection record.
2:40
